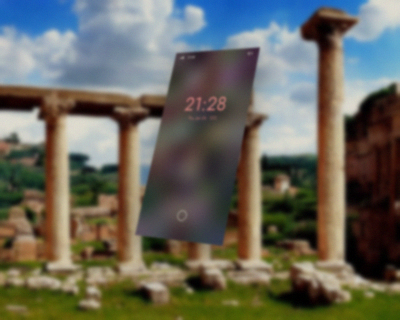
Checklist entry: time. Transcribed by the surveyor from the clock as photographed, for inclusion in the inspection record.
21:28
